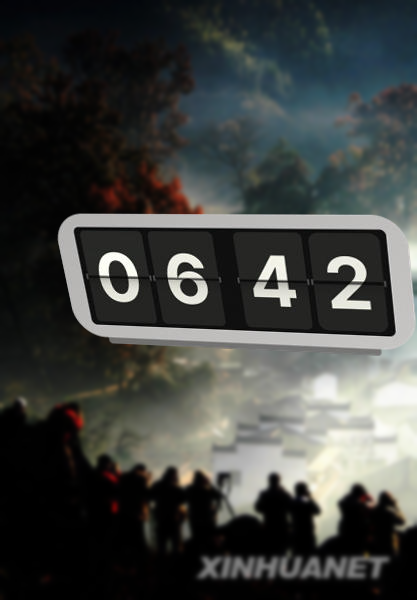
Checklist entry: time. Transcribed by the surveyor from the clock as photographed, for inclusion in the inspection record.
6:42
